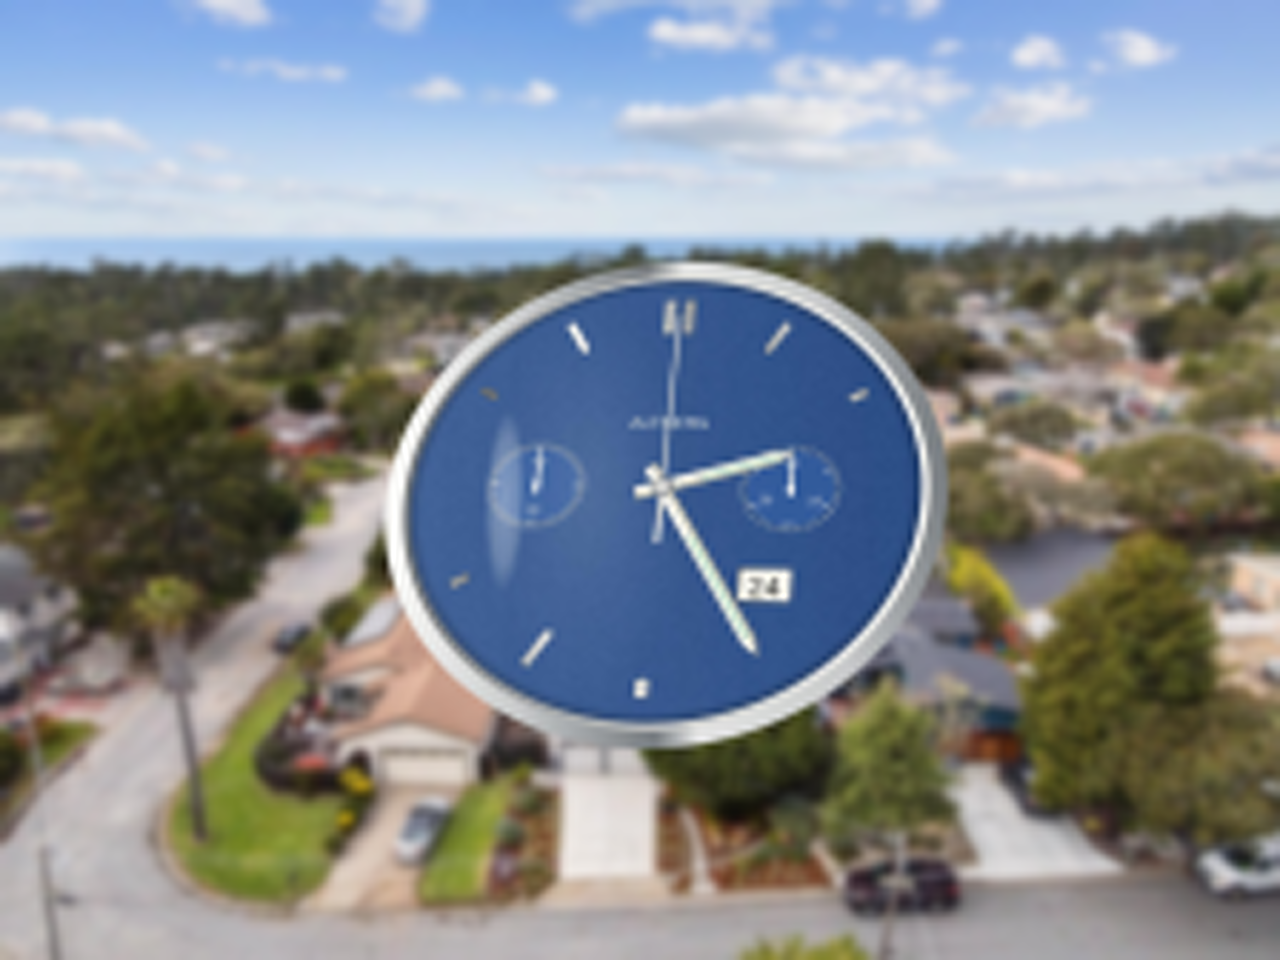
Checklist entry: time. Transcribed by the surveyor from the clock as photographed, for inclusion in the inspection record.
2:25
